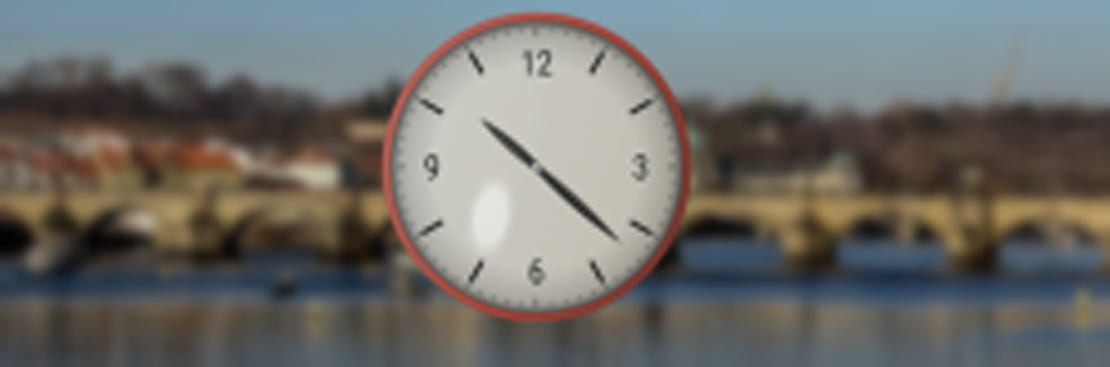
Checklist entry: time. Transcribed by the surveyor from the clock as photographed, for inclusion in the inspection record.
10:22
